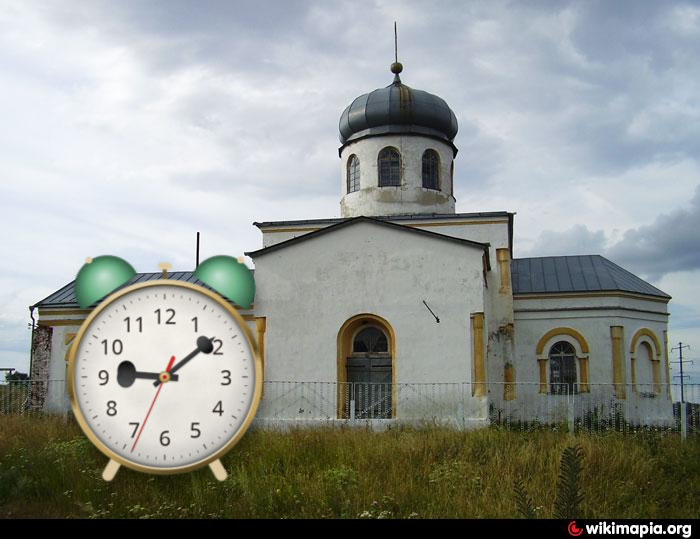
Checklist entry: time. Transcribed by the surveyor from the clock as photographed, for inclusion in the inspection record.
9:08:34
